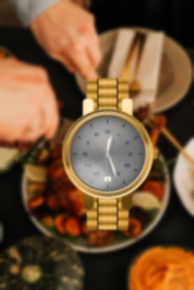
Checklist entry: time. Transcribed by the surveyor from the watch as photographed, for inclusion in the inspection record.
12:27
